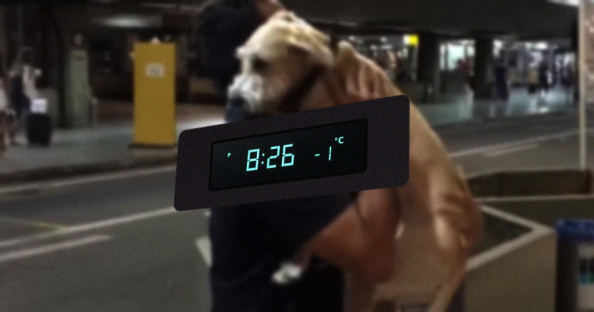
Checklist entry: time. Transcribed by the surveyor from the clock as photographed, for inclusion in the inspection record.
8:26
